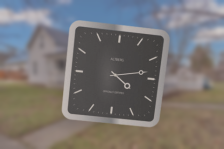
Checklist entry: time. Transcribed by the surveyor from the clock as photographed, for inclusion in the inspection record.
4:13
